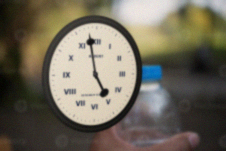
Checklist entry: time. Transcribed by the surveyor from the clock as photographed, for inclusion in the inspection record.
4:58
